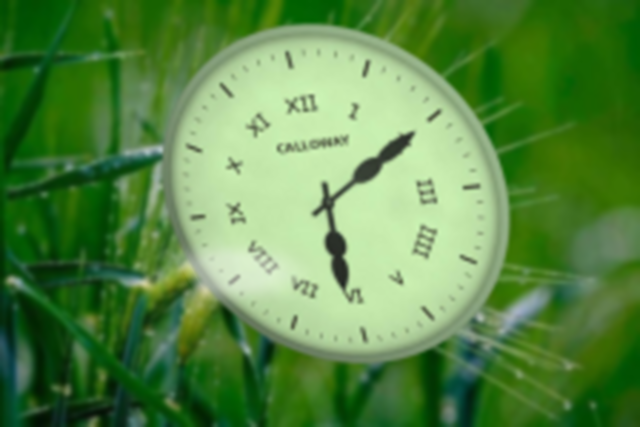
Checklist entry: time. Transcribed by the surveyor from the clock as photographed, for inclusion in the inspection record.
6:10
